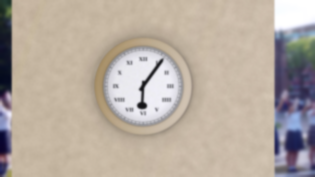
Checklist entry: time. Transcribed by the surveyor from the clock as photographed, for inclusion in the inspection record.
6:06
